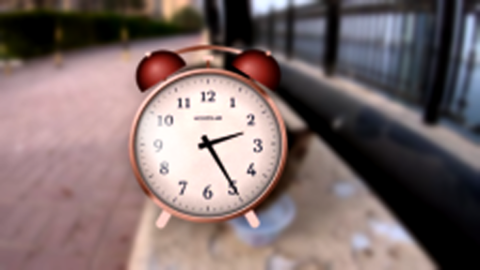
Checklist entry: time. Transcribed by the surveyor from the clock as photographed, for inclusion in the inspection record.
2:25
